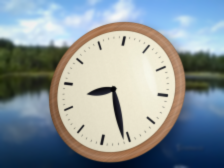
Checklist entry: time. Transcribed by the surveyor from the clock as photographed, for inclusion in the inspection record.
8:26
